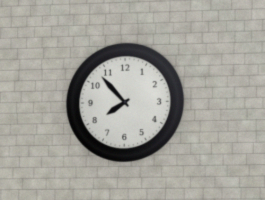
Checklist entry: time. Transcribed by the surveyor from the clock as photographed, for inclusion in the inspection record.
7:53
